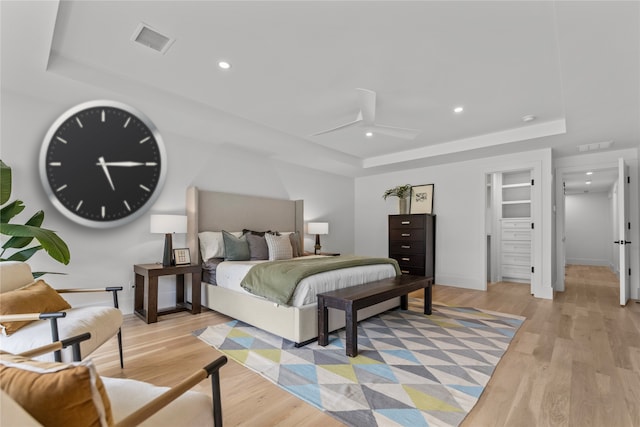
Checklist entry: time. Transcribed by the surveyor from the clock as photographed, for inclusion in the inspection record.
5:15
